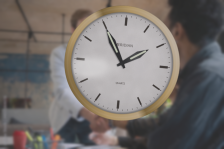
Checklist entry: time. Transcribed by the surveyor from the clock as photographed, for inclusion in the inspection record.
1:55
